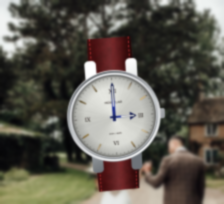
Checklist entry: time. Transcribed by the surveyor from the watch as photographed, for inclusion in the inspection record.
3:00
